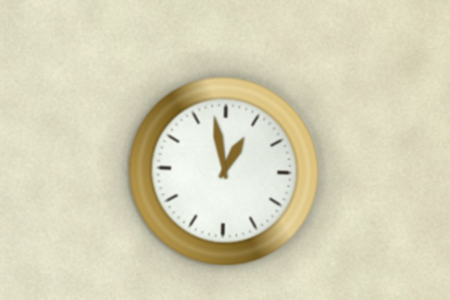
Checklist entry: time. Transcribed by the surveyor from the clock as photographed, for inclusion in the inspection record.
12:58
